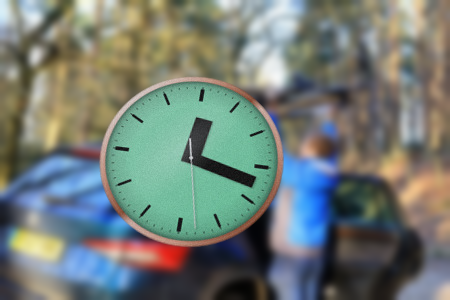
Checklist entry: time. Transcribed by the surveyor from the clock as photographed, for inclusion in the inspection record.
12:17:28
